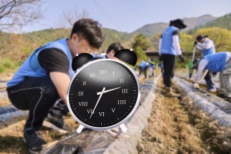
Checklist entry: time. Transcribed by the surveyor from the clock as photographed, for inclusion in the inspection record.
2:34
